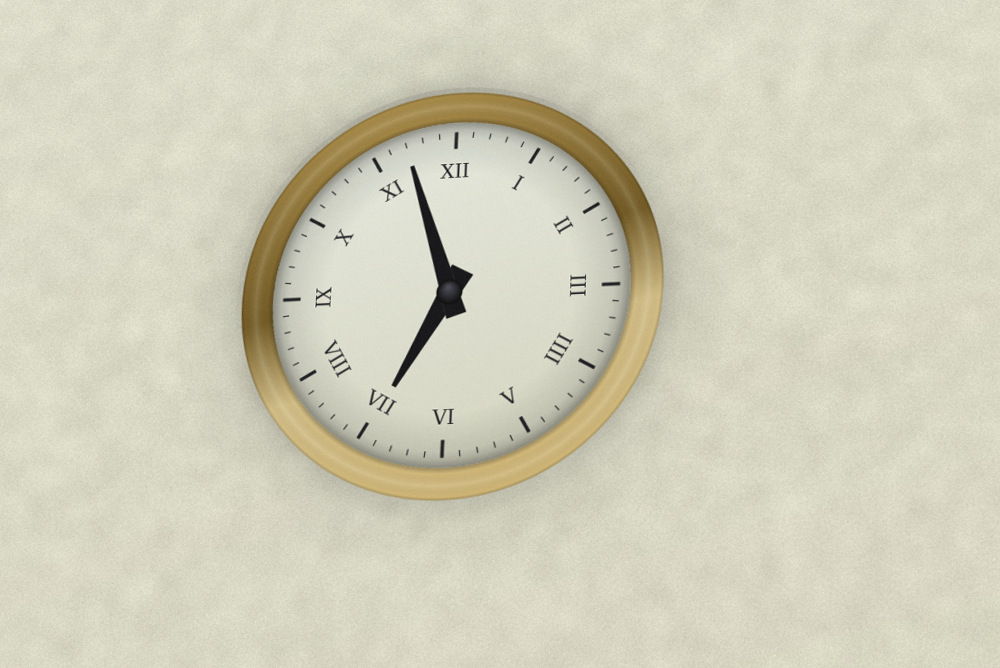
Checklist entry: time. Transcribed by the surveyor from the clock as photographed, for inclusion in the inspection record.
6:57
